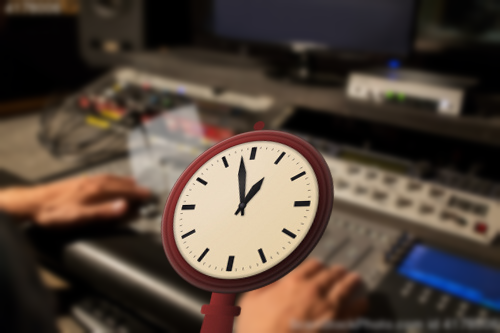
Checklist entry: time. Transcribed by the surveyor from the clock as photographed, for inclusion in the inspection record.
12:58
